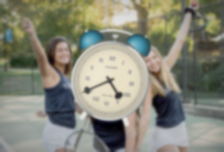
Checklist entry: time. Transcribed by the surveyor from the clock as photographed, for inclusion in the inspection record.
4:40
